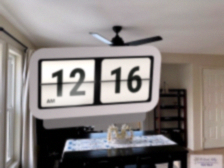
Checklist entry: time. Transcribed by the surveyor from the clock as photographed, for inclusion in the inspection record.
12:16
